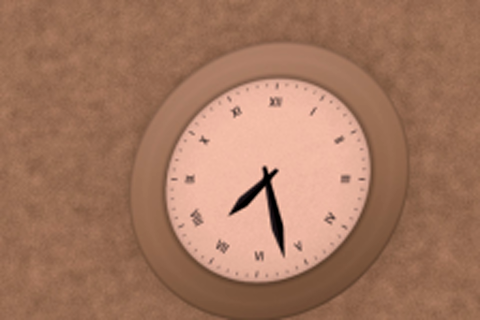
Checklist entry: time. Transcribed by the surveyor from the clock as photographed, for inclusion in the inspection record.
7:27
